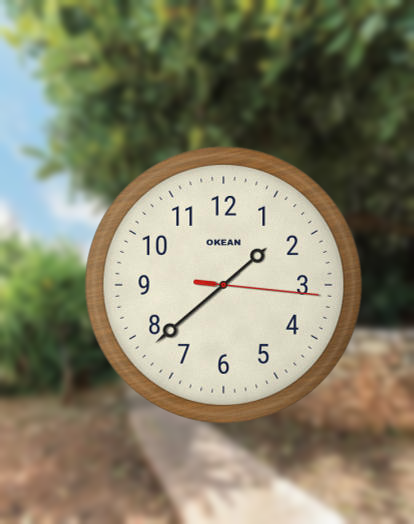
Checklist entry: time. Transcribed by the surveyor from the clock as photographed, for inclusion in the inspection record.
1:38:16
